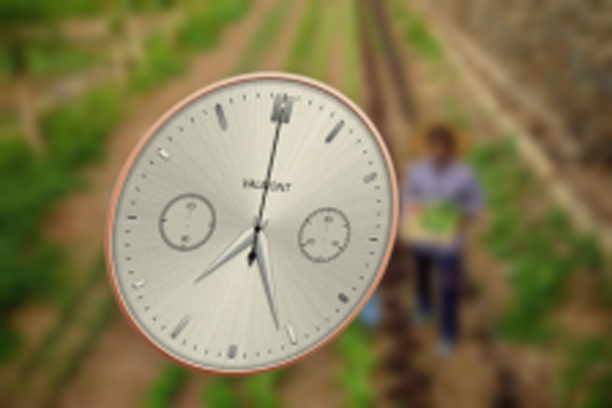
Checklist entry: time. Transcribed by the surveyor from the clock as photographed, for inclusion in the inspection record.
7:26
